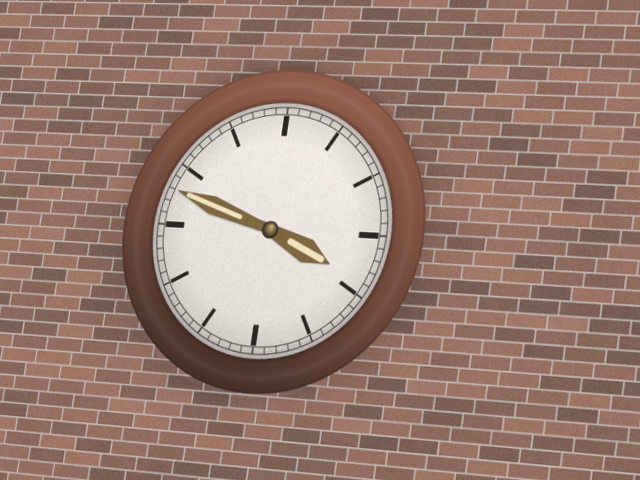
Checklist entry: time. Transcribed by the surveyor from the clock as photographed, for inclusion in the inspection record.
3:48
